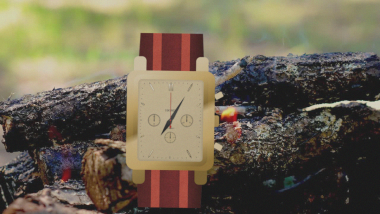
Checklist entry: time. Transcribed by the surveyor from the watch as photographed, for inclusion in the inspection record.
7:05
